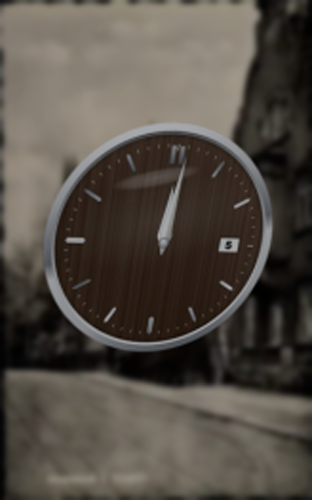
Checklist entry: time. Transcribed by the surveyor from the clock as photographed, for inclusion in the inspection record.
12:01
